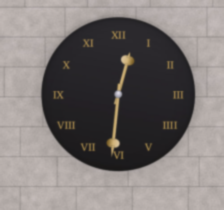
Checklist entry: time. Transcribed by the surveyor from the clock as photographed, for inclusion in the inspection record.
12:31
